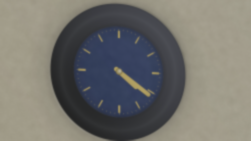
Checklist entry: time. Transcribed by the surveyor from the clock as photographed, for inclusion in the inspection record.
4:21
